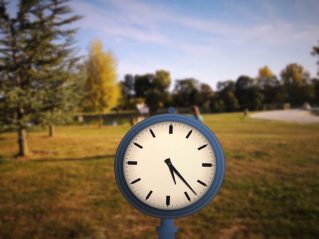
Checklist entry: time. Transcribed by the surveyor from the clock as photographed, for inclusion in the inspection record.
5:23
